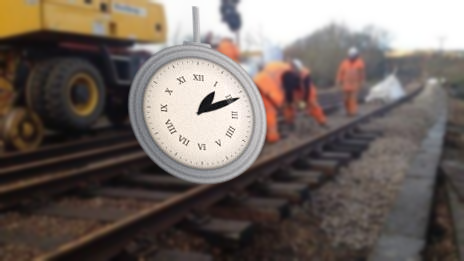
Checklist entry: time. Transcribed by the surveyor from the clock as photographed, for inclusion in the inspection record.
1:11
